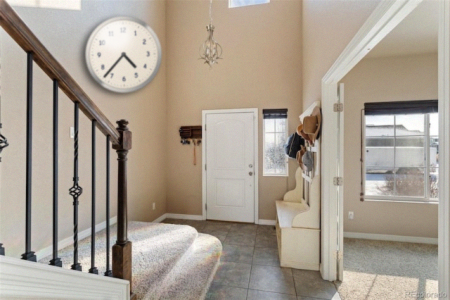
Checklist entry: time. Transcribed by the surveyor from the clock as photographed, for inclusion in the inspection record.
4:37
